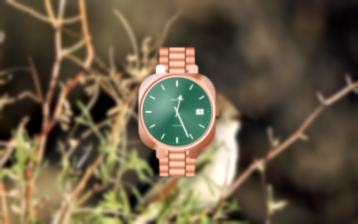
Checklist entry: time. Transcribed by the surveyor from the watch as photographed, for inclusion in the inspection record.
12:26
